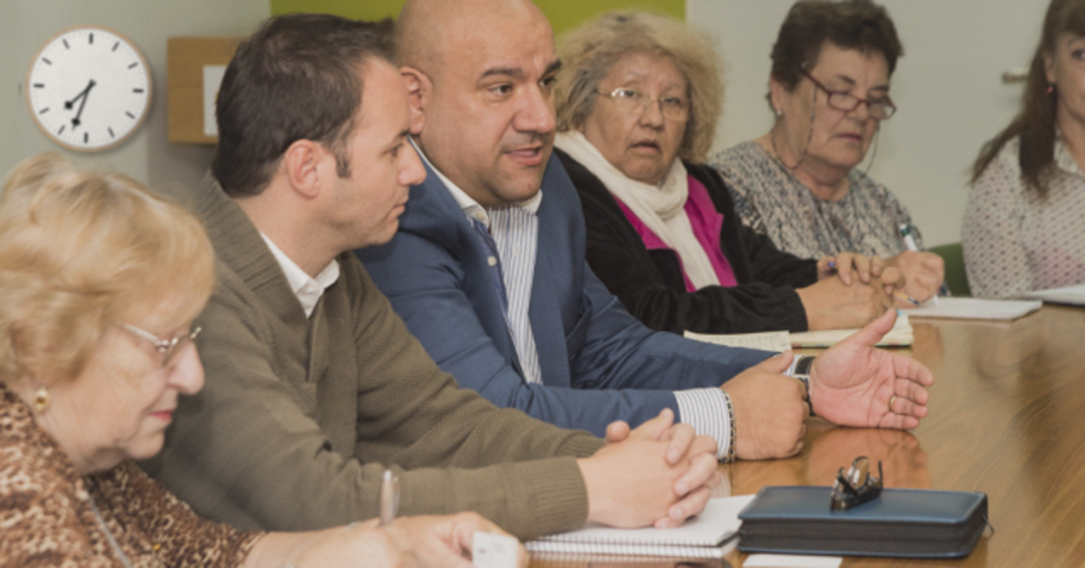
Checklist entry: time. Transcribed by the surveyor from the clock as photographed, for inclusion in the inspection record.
7:33
